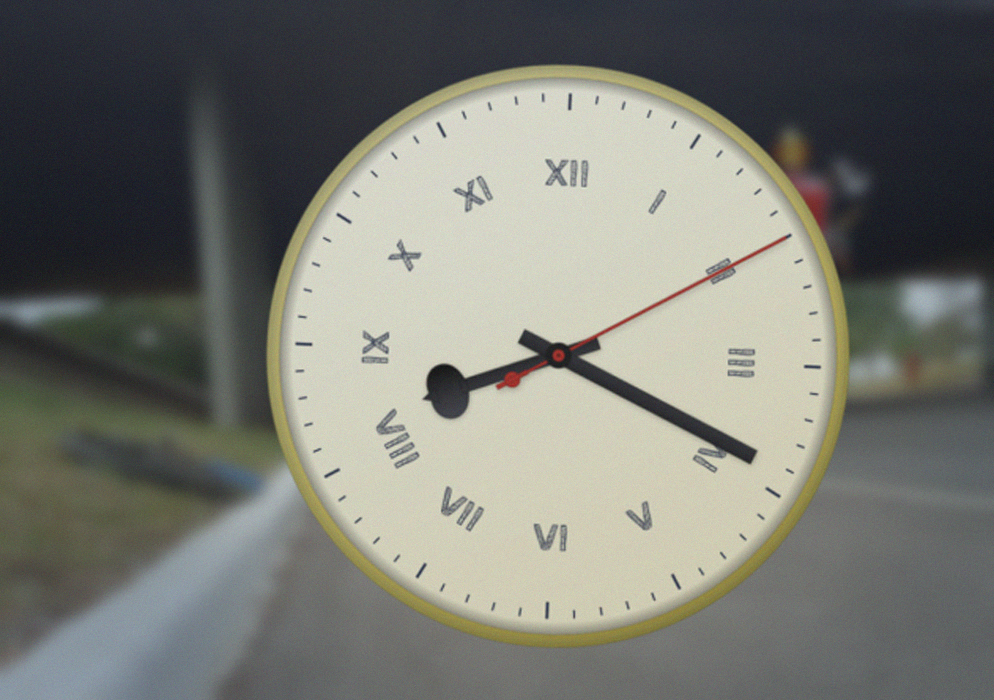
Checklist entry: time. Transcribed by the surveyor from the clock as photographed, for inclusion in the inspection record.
8:19:10
